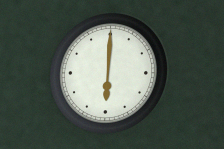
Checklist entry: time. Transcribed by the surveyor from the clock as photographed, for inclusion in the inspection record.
6:00
